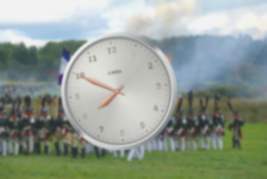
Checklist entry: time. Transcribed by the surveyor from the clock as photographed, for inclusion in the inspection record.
7:50
